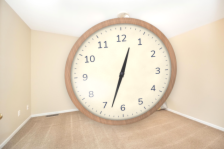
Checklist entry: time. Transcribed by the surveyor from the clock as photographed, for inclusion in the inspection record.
12:33
